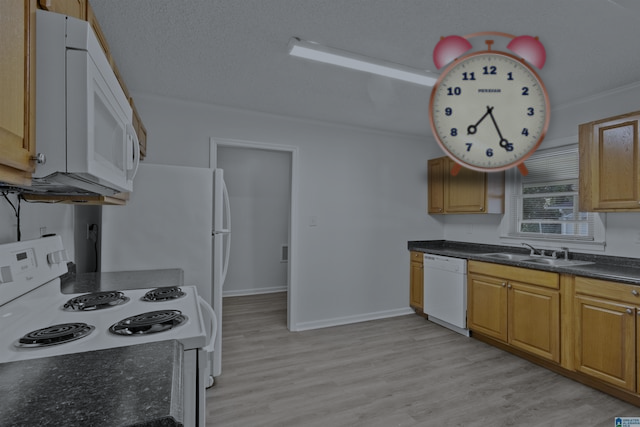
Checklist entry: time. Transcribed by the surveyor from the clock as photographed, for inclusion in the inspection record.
7:26
